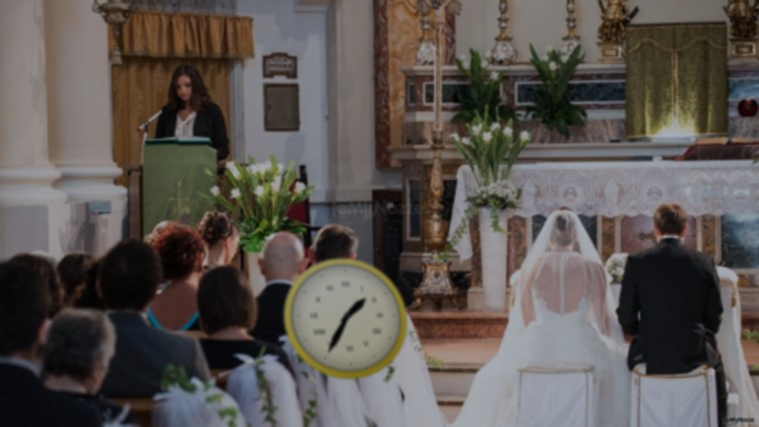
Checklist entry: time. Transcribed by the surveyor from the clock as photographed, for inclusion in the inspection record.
1:35
